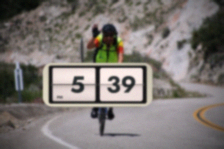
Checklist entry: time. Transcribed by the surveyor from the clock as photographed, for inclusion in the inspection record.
5:39
